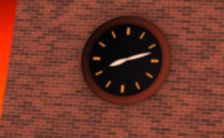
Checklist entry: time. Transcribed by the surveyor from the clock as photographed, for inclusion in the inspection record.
8:12
